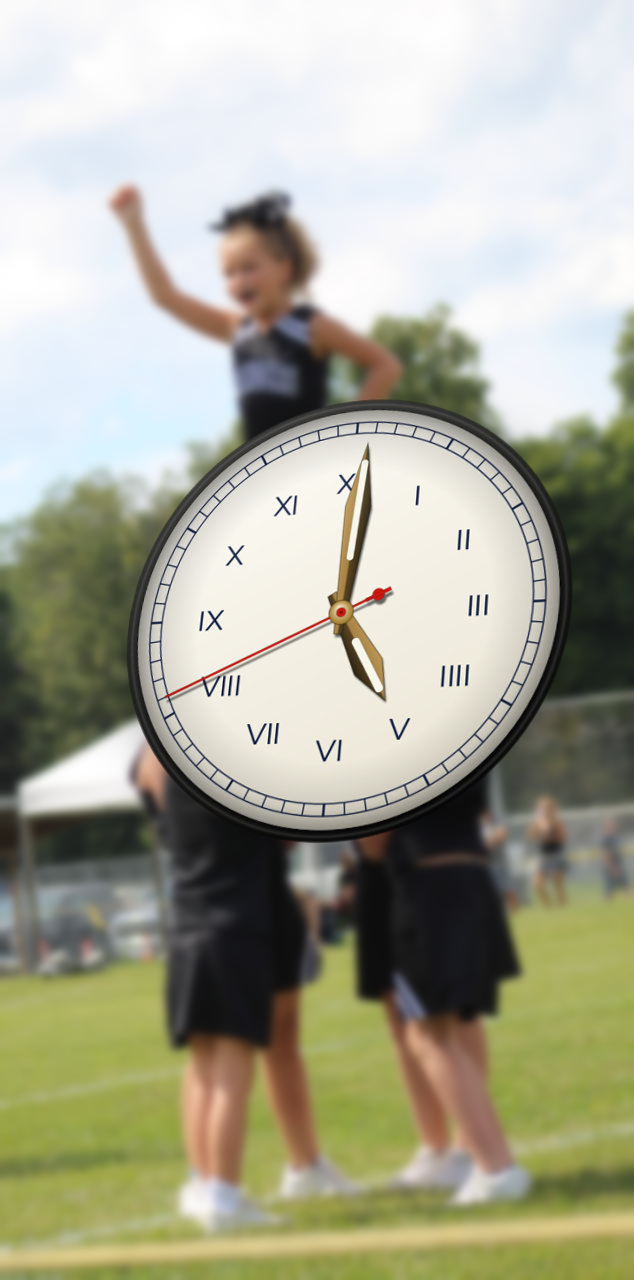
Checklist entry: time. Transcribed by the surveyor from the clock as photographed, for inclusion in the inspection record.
5:00:41
